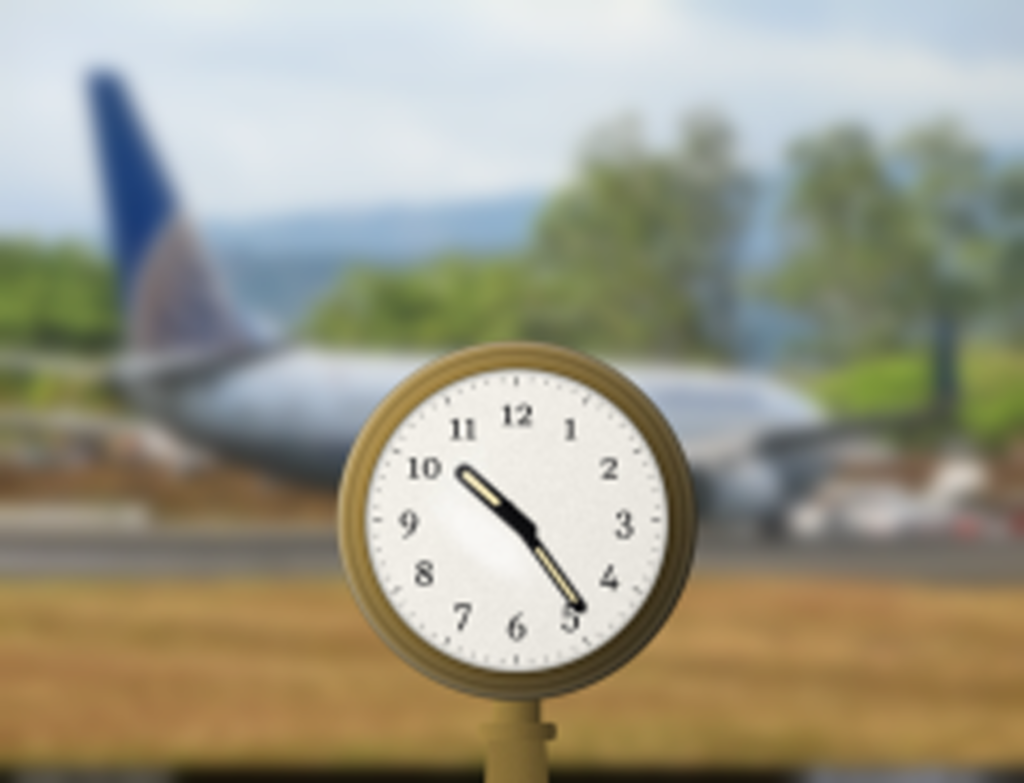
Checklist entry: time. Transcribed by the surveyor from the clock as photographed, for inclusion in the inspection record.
10:24
